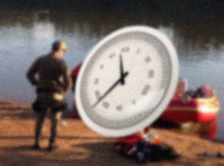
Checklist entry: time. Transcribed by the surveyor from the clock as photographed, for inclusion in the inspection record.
11:38
